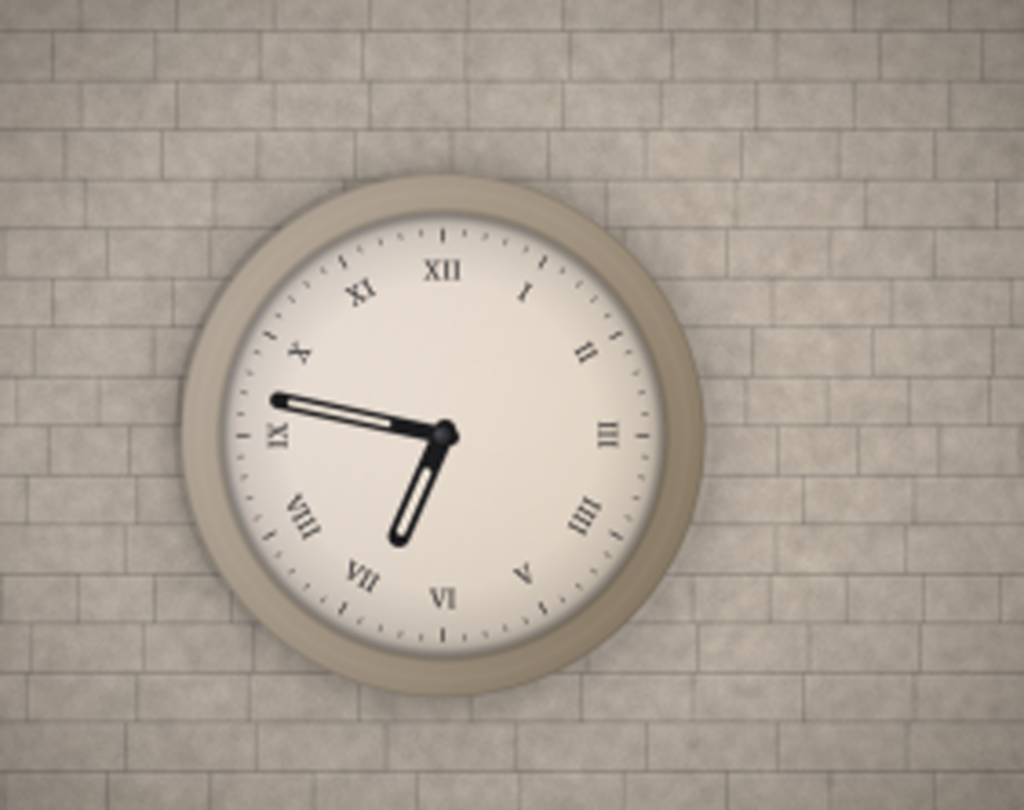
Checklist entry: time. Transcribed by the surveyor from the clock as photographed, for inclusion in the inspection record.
6:47
